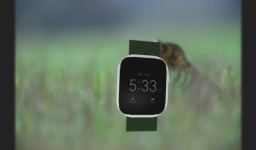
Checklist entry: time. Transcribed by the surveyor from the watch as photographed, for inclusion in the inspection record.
5:33
